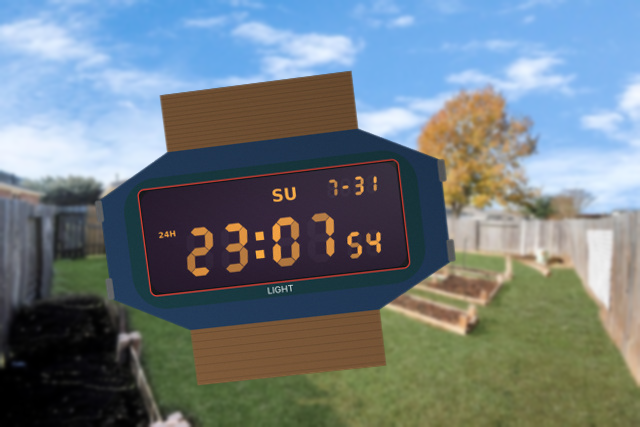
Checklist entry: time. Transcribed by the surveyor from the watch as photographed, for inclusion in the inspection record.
23:07:54
